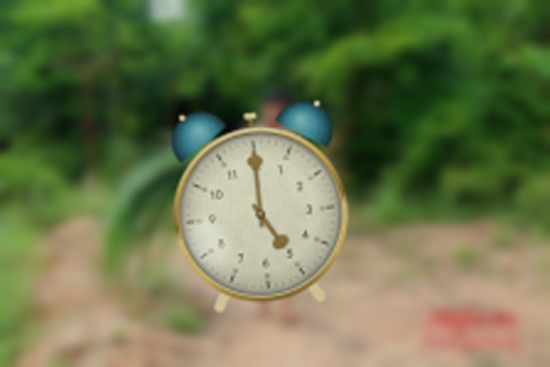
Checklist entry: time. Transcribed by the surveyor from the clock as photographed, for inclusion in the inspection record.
5:00
